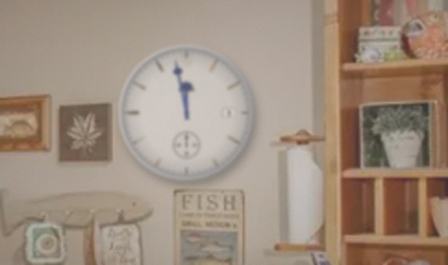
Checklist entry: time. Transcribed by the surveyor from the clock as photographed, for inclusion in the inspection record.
11:58
